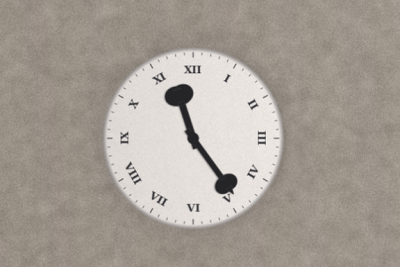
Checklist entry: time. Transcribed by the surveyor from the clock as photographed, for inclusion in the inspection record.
11:24
